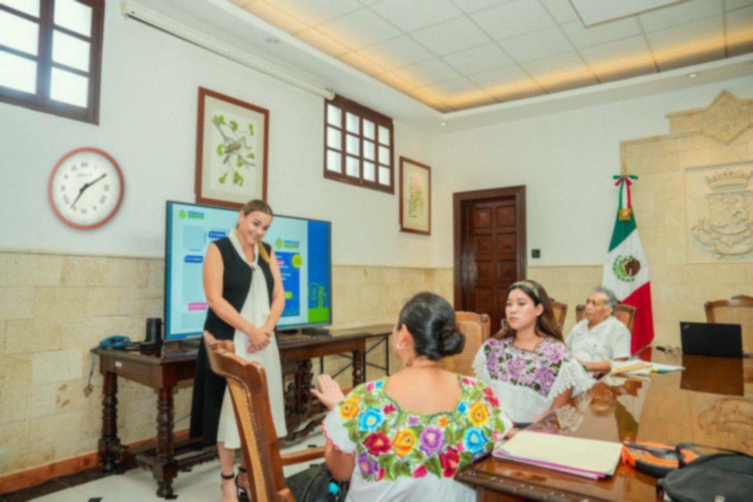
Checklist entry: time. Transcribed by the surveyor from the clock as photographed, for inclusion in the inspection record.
7:10
